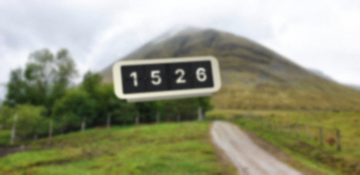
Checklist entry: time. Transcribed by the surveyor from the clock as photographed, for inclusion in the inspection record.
15:26
